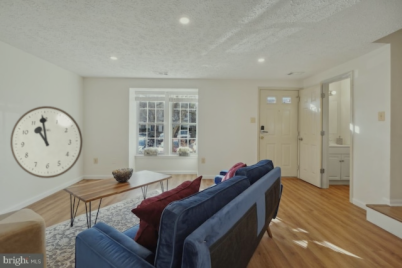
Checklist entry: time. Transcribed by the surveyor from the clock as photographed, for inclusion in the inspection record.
10:59
